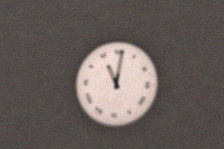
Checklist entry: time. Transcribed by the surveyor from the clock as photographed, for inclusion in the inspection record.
11:01
